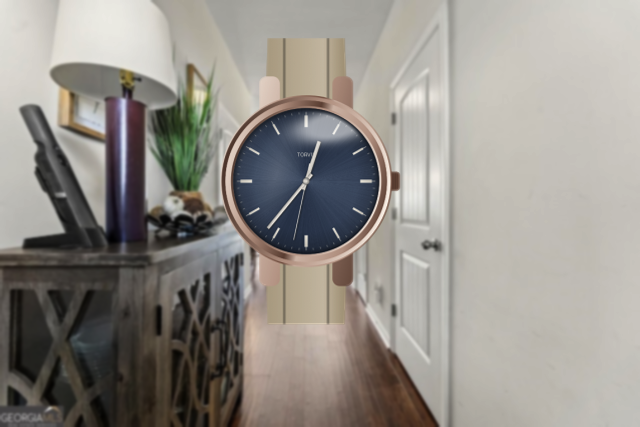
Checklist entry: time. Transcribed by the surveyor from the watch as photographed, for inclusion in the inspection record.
12:36:32
